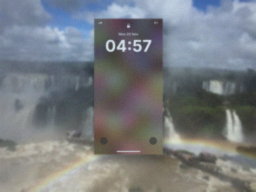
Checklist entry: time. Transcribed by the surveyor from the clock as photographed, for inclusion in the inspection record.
4:57
